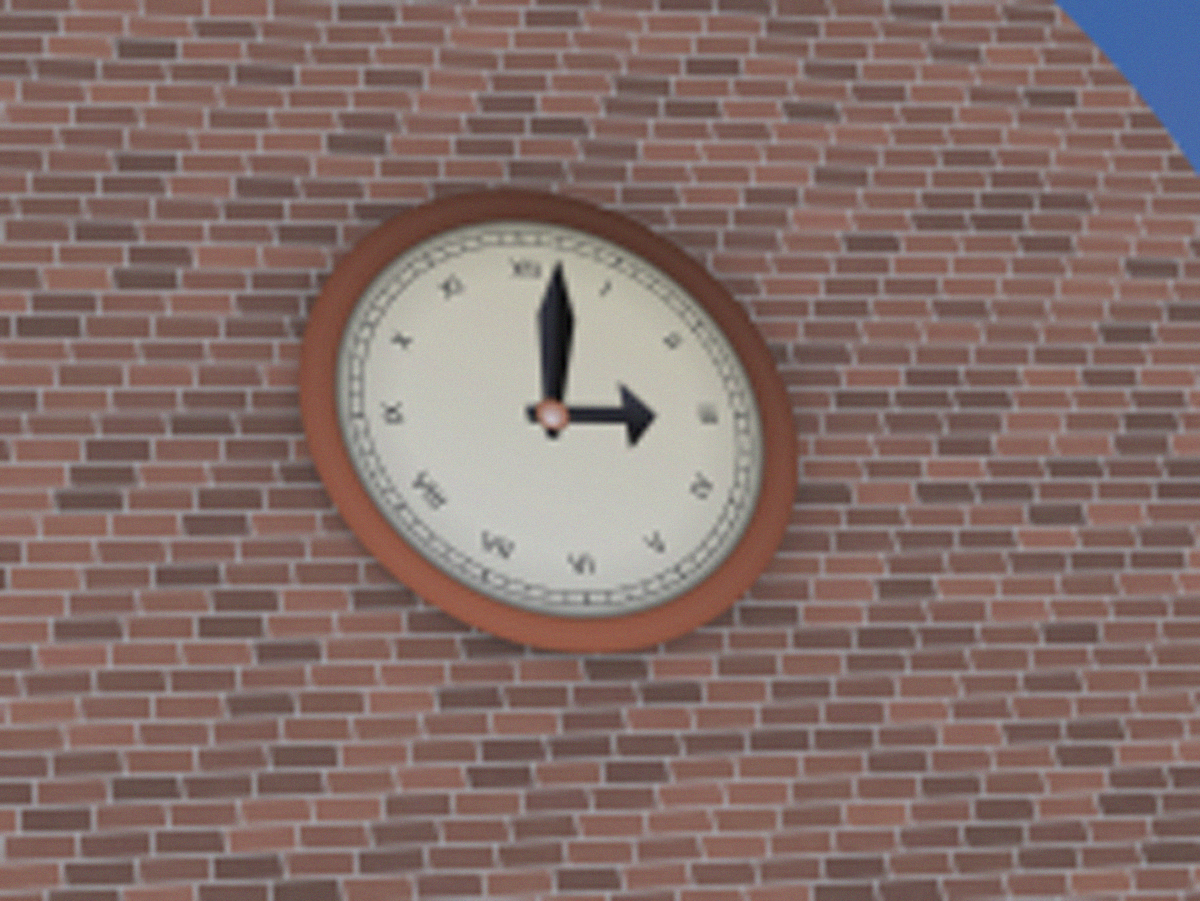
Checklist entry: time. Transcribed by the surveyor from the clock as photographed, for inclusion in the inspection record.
3:02
